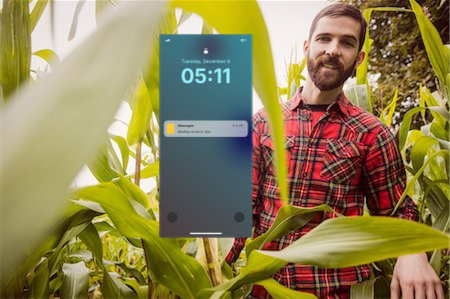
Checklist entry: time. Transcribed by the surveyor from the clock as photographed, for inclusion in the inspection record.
5:11
